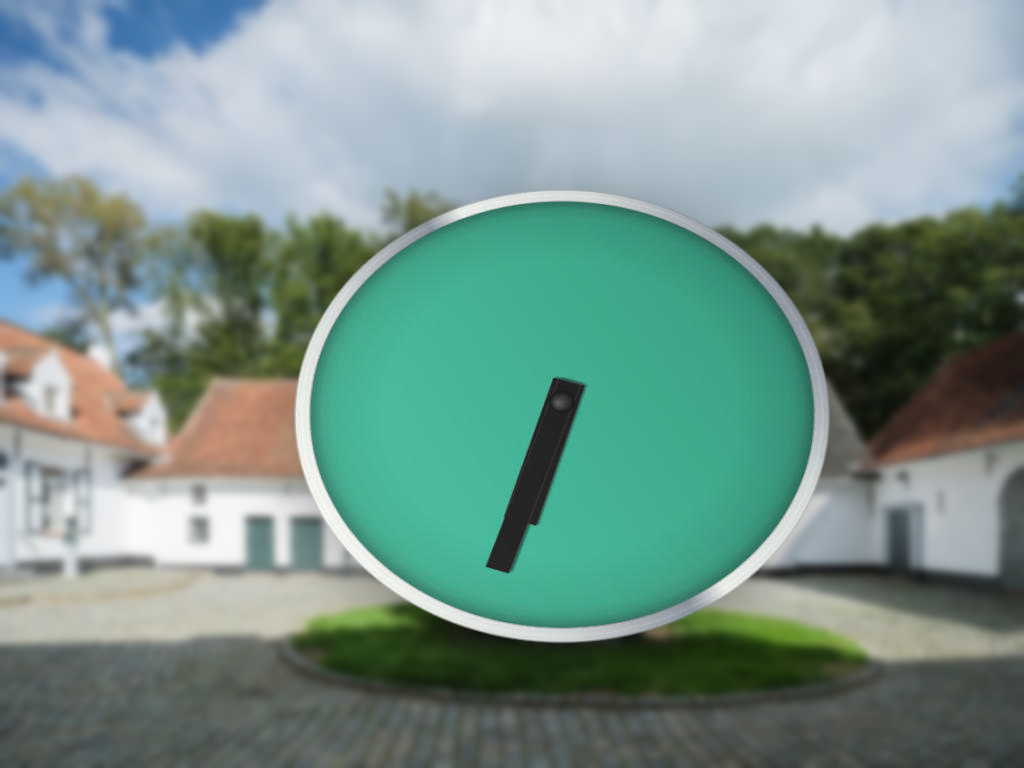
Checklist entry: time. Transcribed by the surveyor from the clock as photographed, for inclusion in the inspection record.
6:33
